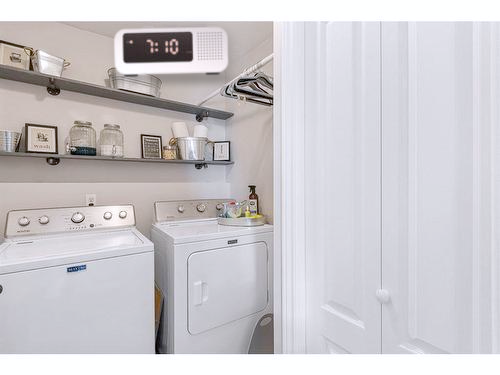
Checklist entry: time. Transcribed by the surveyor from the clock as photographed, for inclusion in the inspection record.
7:10
